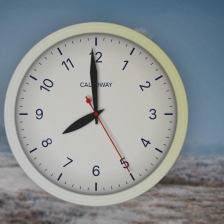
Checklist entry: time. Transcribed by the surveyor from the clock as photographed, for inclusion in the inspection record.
7:59:25
